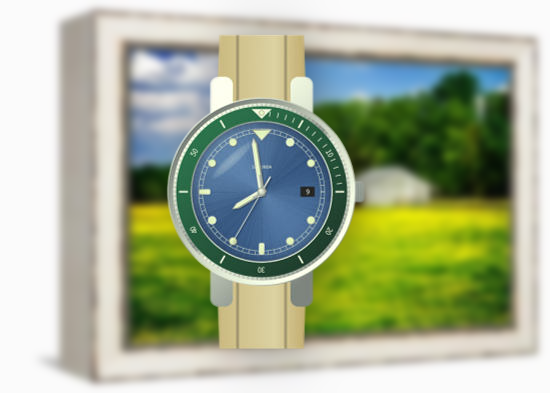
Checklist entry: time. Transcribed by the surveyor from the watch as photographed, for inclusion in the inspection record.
7:58:35
